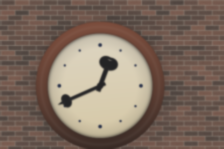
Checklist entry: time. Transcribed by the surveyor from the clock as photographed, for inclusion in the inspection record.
12:41
